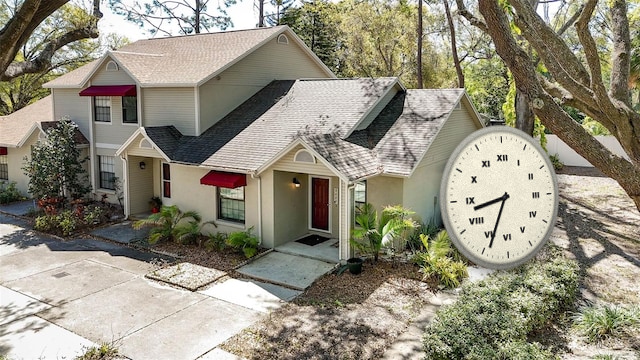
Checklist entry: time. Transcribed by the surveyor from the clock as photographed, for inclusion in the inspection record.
8:34
